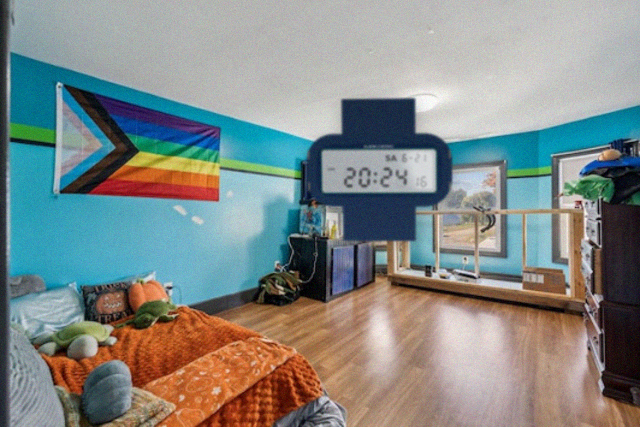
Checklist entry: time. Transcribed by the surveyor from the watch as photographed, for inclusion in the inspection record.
20:24:16
